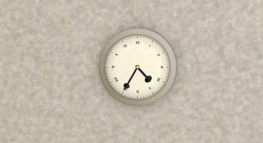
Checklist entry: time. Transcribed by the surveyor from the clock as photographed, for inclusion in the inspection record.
4:35
